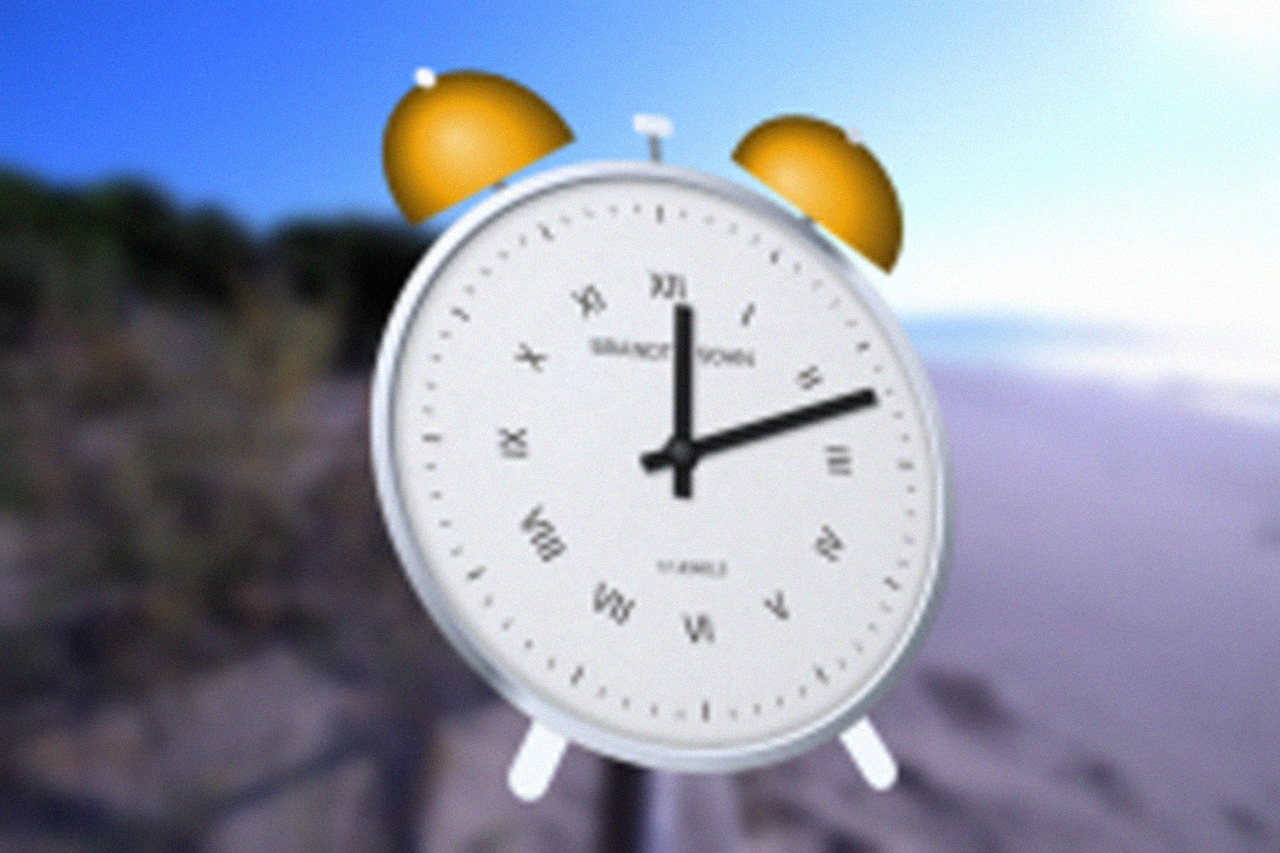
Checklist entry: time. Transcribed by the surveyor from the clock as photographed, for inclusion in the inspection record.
12:12
